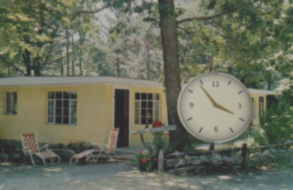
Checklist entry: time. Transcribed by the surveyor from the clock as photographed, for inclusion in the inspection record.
3:54
